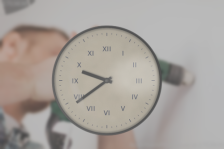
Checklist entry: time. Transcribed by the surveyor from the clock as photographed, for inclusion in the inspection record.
9:39
